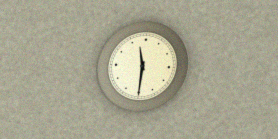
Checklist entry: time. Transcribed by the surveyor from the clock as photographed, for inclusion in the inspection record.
11:30
